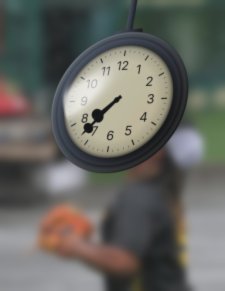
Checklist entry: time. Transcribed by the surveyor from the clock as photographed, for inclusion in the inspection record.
7:37
